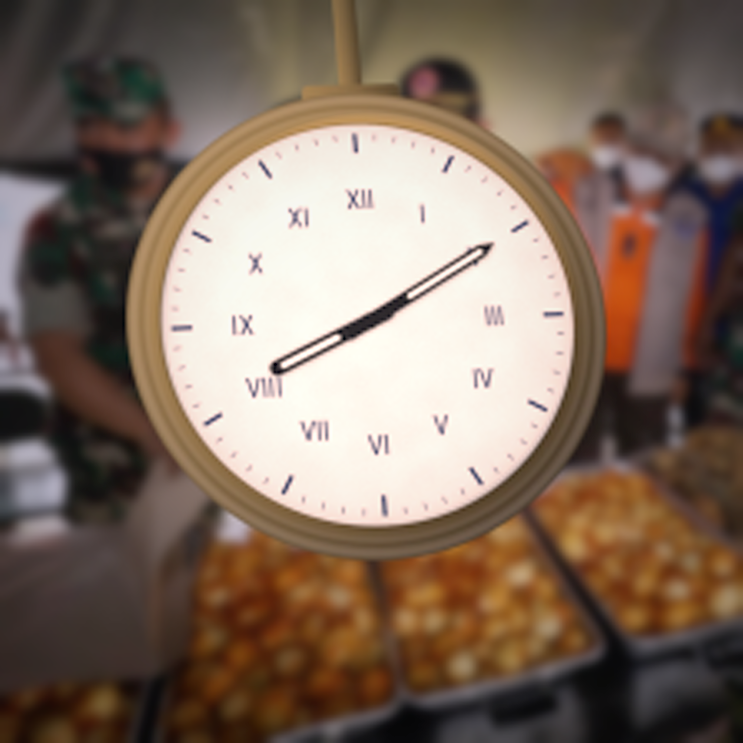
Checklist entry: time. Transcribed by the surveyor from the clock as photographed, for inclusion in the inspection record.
8:10
